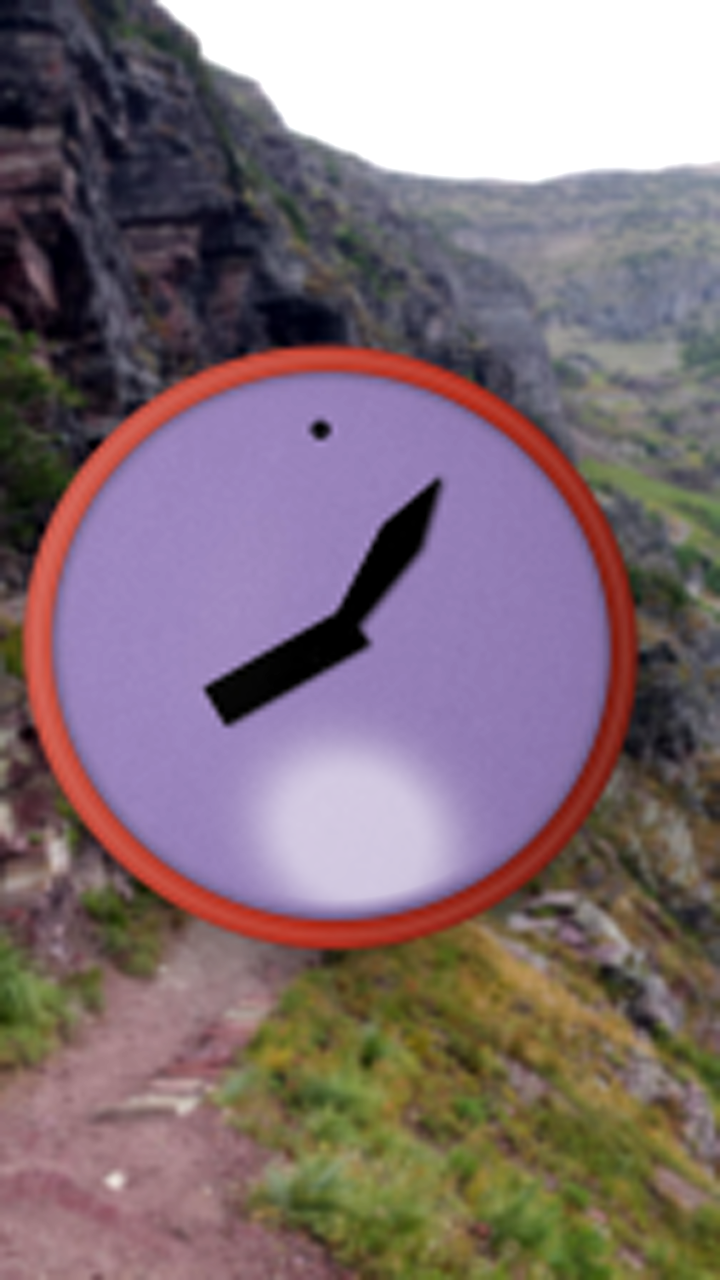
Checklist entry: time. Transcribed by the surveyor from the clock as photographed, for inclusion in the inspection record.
8:06
